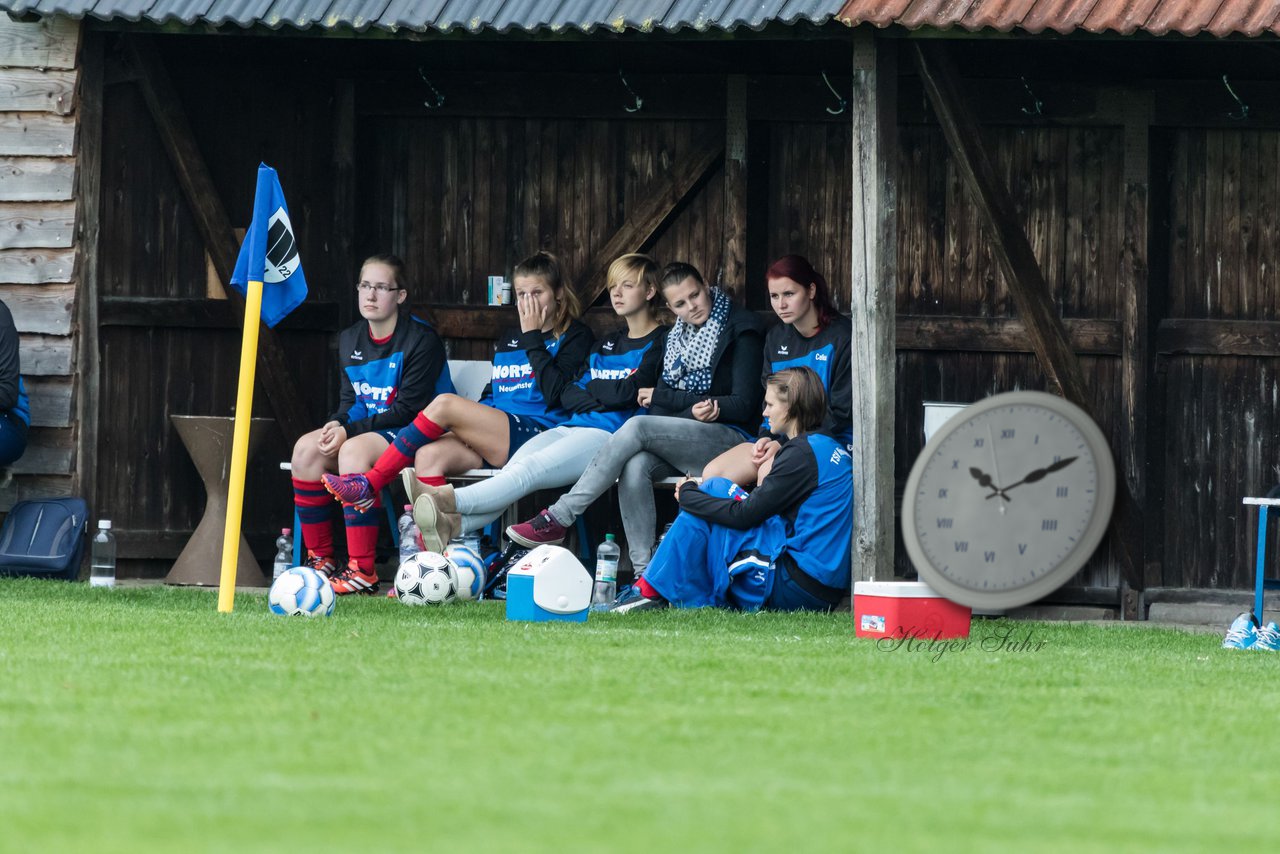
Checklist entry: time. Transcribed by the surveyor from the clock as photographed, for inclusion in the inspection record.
10:10:57
